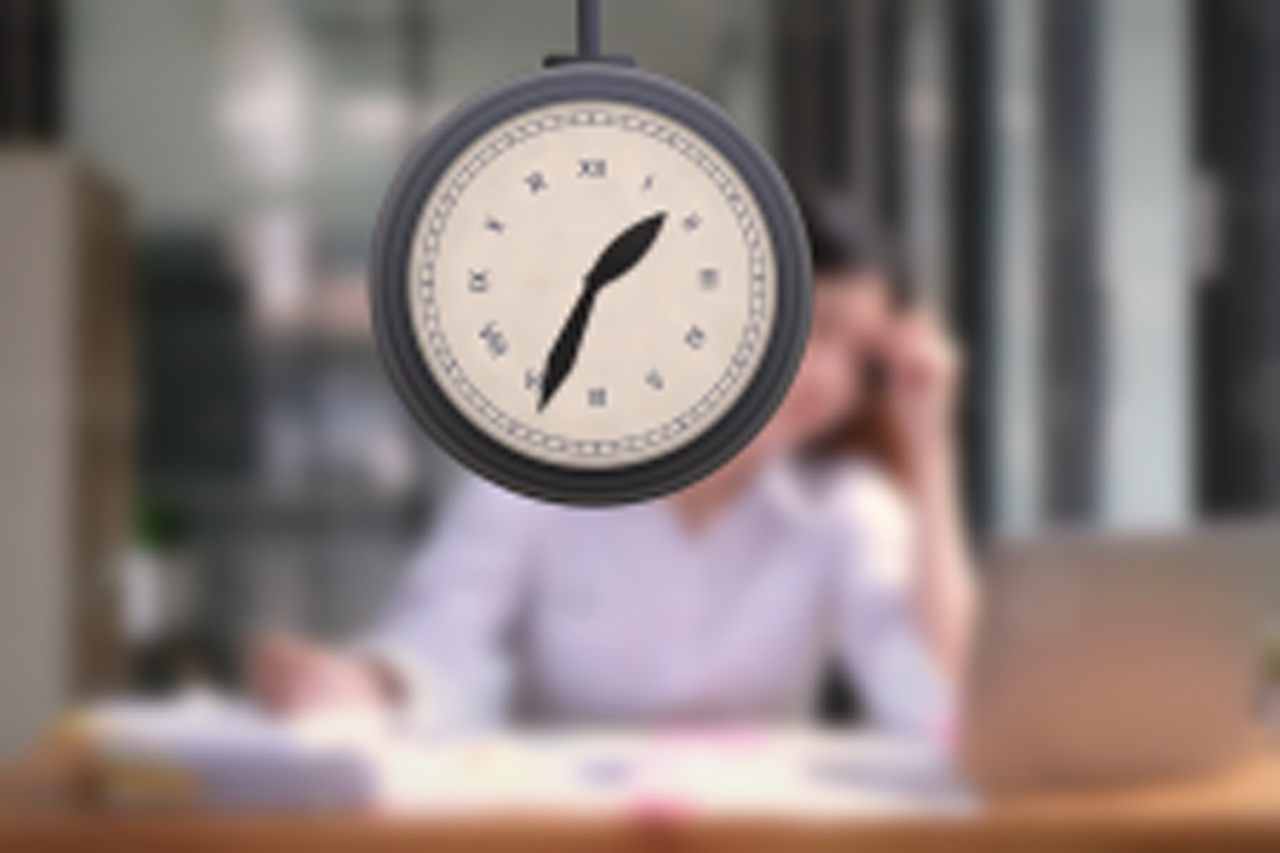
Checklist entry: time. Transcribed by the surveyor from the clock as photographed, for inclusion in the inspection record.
1:34
